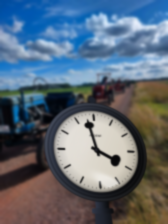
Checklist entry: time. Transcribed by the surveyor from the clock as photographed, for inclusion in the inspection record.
3:58
